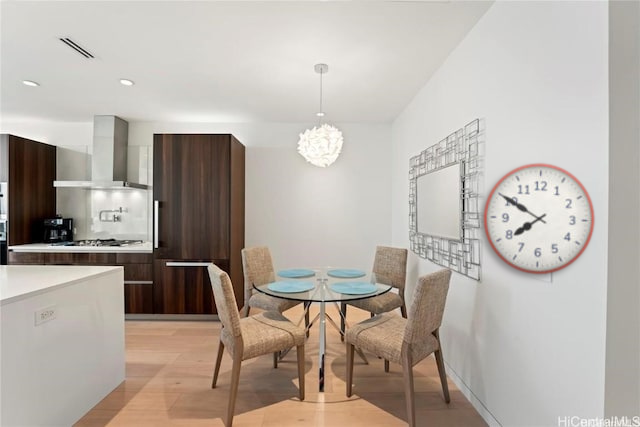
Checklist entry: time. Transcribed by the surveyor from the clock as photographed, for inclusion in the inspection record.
7:50
